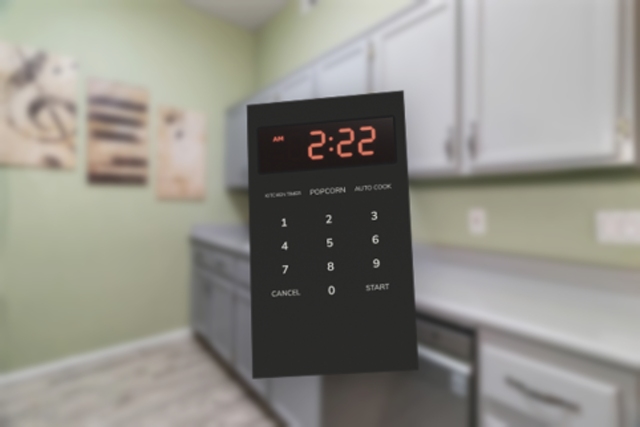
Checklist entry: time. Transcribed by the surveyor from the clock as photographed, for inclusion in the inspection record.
2:22
